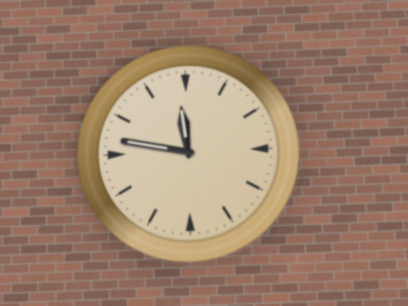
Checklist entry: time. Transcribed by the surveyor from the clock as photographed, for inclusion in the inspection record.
11:47
